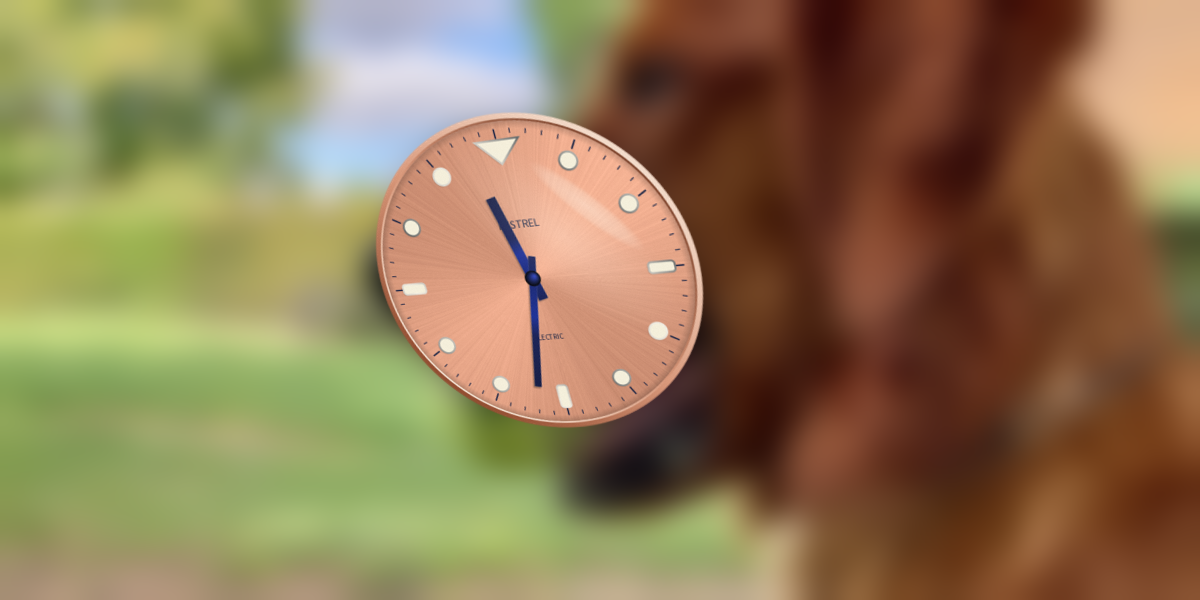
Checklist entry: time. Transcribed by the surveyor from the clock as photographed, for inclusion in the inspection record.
11:32
